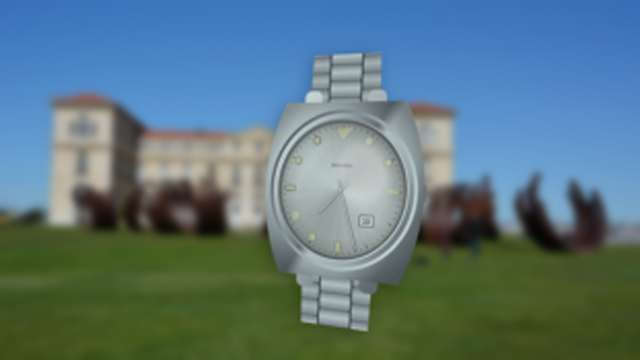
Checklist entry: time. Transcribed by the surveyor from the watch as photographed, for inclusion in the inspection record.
7:27
